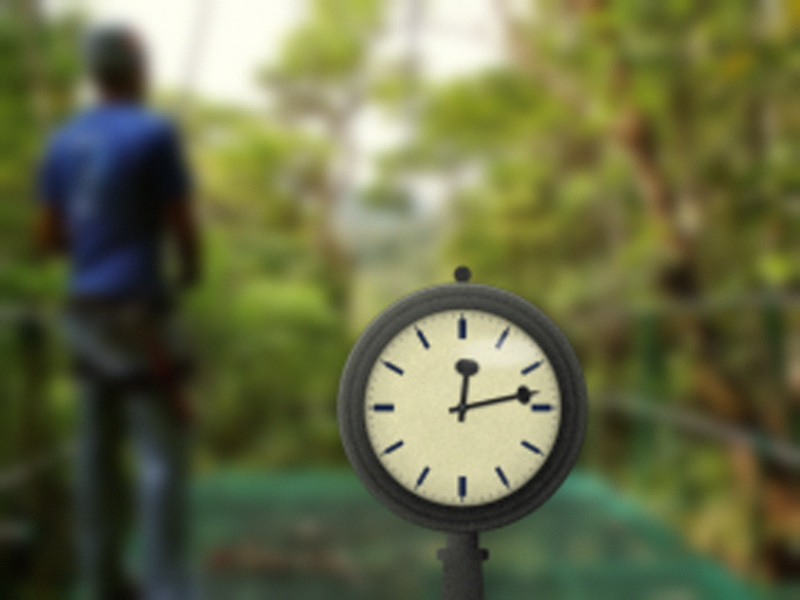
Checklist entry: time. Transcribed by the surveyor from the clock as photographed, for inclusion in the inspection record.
12:13
